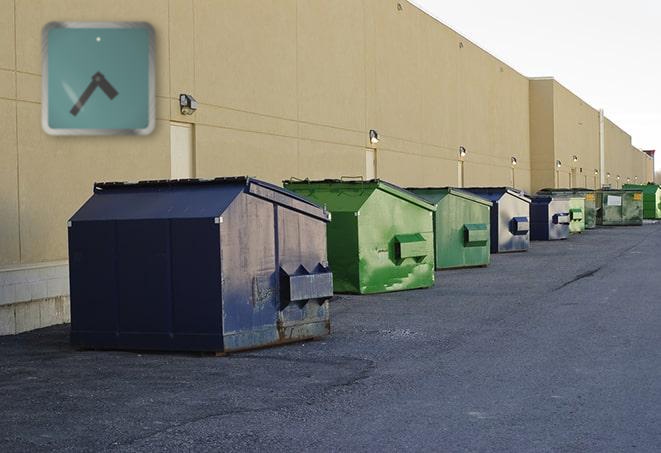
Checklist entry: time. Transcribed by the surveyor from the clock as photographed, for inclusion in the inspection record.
4:36
